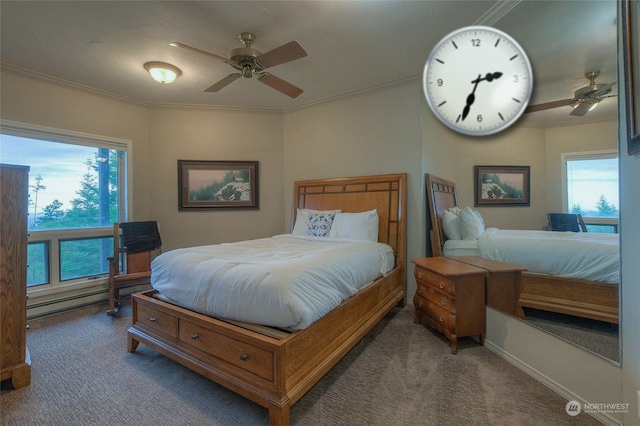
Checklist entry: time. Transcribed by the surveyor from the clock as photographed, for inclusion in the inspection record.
2:34
